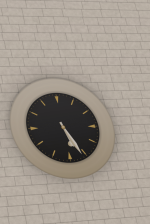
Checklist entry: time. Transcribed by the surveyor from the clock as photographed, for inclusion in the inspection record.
5:26
